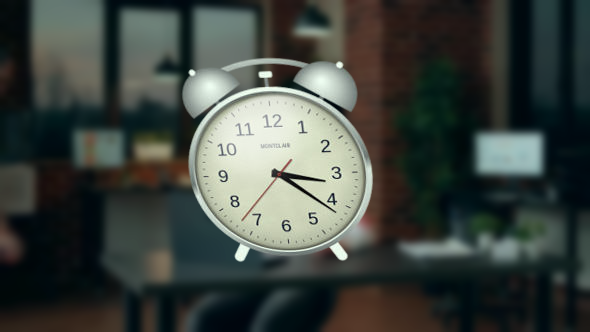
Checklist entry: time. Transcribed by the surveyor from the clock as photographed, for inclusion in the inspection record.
3:21:37
